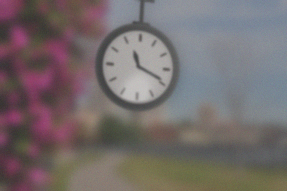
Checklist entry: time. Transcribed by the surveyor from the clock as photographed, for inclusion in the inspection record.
11:19
